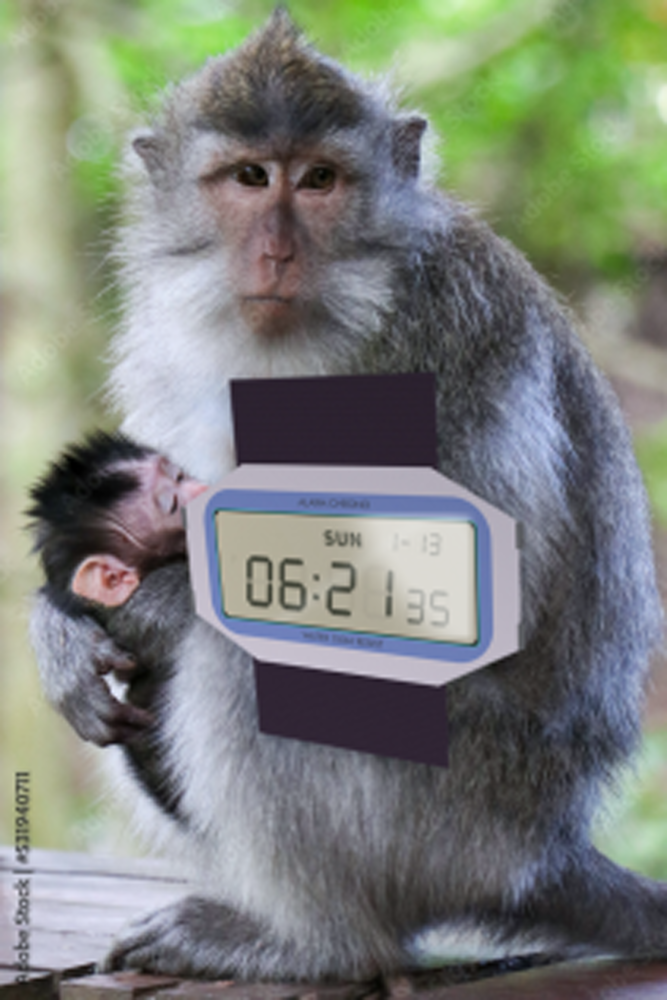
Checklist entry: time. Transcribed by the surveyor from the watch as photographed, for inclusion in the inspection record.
6:21:35
